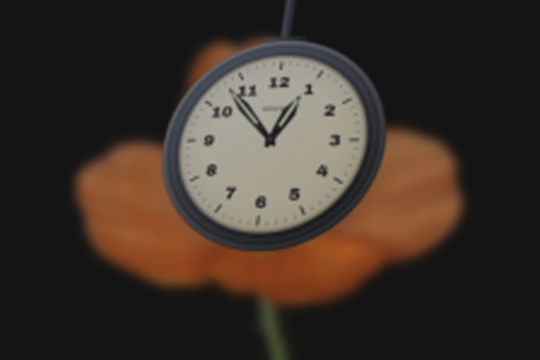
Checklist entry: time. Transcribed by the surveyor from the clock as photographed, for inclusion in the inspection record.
12:53
